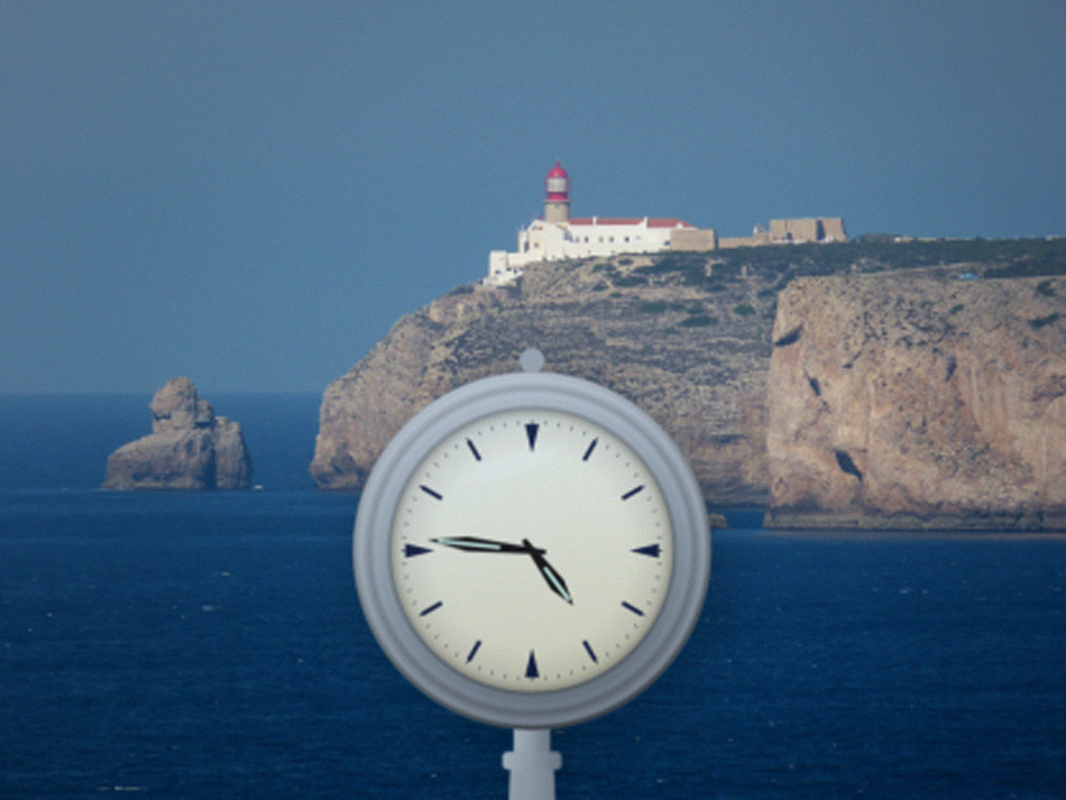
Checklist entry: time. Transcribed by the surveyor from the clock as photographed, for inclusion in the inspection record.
4:46
